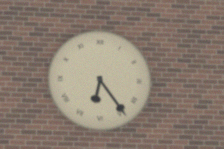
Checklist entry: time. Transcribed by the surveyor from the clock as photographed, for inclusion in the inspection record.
6:24
